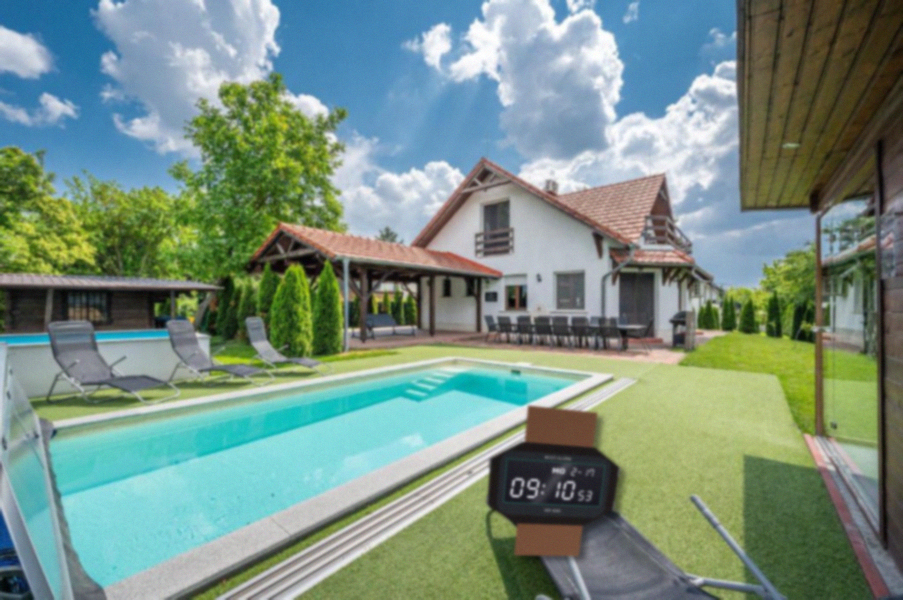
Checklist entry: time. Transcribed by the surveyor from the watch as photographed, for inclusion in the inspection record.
9:10
